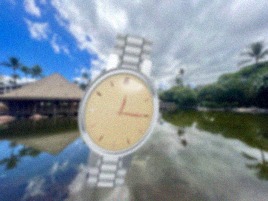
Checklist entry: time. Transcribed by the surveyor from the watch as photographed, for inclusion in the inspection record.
12:15
